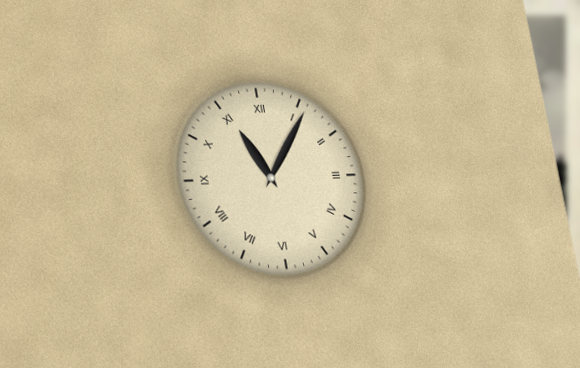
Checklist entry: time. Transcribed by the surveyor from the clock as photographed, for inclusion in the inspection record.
11:06
